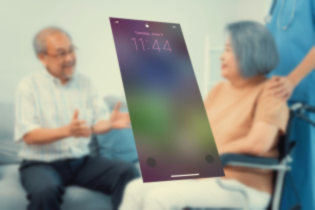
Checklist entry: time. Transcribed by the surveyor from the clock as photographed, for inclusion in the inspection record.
11:44
